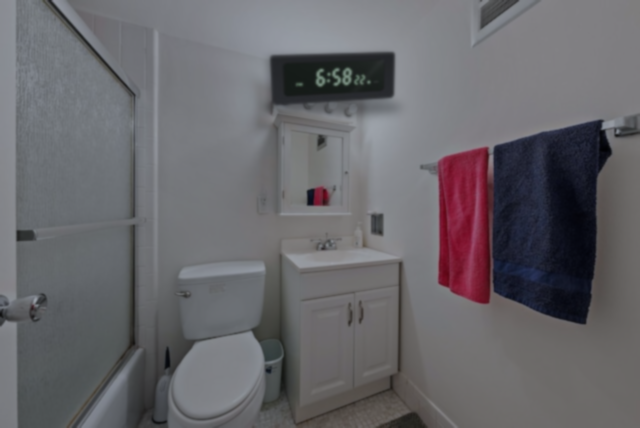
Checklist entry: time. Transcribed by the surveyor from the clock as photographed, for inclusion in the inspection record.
6:58
